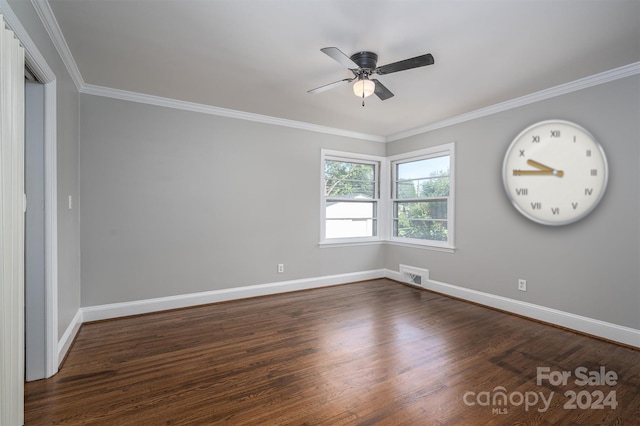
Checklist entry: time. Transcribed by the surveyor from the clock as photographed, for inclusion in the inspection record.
9:45
